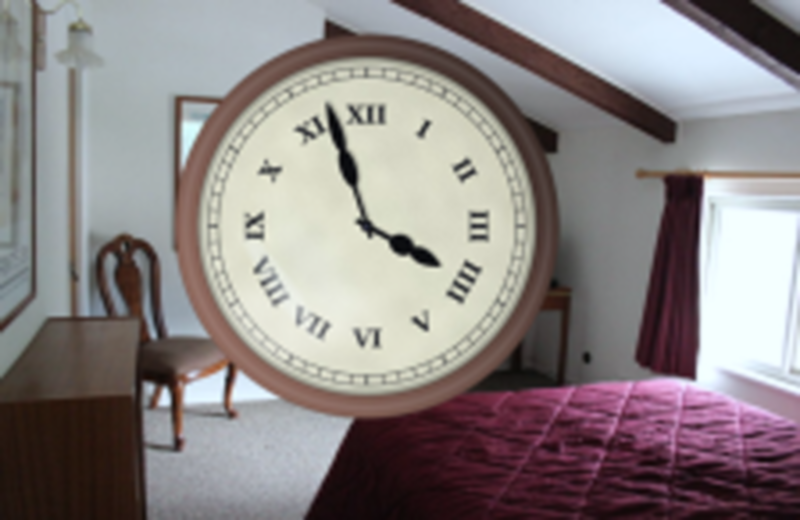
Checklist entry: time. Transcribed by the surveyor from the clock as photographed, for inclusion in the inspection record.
3:57
